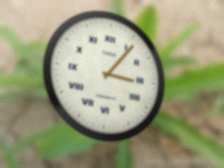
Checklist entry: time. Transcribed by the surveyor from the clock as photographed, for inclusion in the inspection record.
3:06
